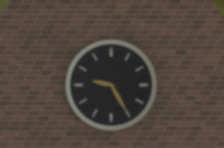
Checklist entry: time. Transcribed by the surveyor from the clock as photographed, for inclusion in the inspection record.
9:25
